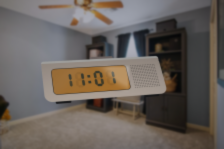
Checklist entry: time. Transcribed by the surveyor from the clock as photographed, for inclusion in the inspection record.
11:01
